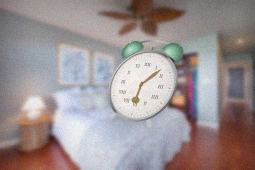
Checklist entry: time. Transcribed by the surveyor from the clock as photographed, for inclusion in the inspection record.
6:07
